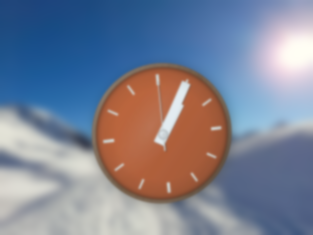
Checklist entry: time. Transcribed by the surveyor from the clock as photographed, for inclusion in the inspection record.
1:05:00
